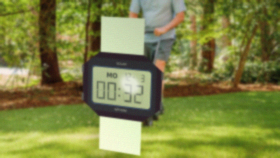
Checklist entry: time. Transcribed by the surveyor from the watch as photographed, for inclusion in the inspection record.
0:32
